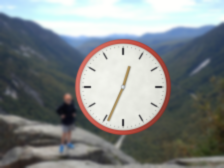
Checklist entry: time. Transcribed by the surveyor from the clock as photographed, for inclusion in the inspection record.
12:34
